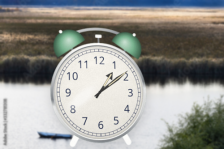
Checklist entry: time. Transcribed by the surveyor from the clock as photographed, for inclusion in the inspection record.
1:09
